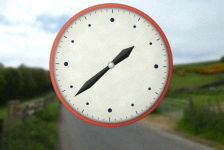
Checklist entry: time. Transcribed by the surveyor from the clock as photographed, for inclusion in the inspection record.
1:38
